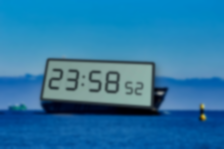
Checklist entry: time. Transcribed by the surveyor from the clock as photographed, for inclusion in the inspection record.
23:58:52
